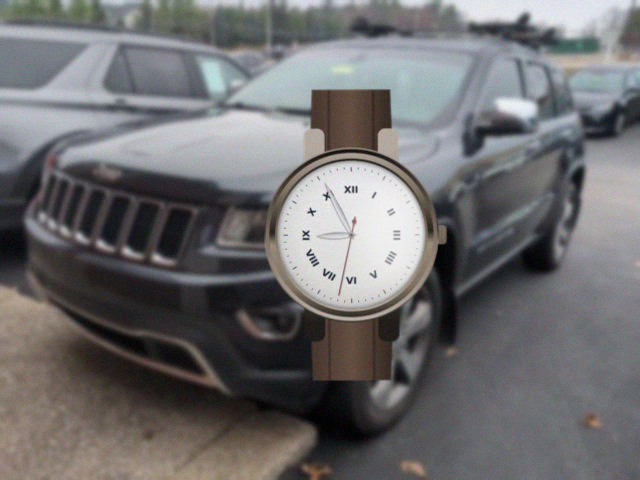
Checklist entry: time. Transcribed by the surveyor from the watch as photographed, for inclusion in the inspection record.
8:55:32
